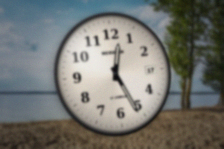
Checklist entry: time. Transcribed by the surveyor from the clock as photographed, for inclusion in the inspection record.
12:26
